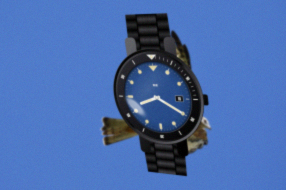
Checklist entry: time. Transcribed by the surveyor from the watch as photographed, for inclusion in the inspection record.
8:20
